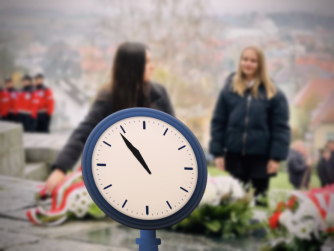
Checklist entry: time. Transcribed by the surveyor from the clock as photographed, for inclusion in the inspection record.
10:54
